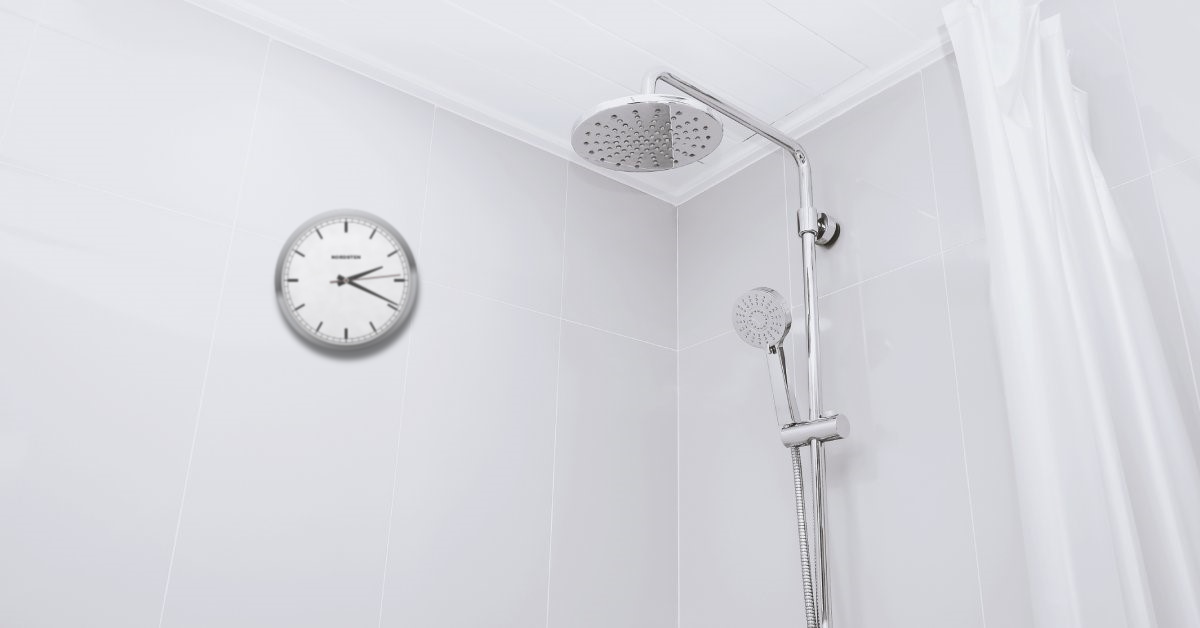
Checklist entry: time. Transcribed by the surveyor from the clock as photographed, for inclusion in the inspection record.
2:19:14
